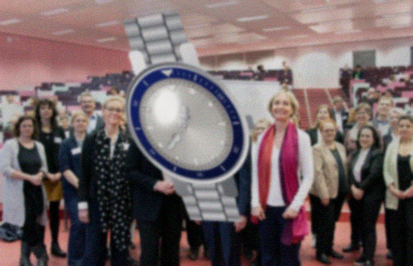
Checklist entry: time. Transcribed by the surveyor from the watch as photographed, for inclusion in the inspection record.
12:38
